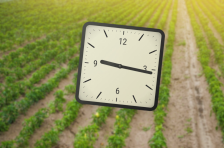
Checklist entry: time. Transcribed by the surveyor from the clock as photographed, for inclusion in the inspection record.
9:16
